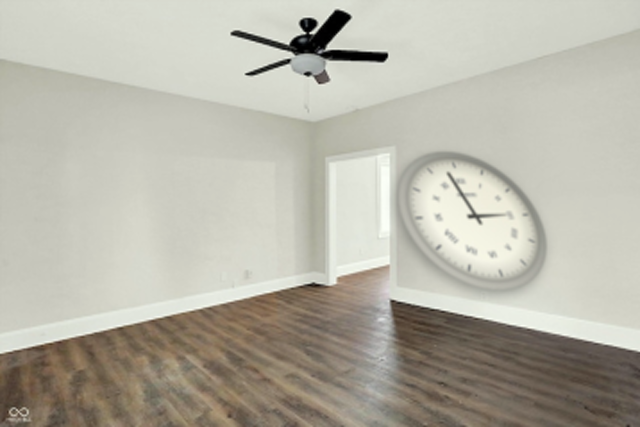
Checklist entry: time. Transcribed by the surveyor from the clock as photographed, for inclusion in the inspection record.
2:58
